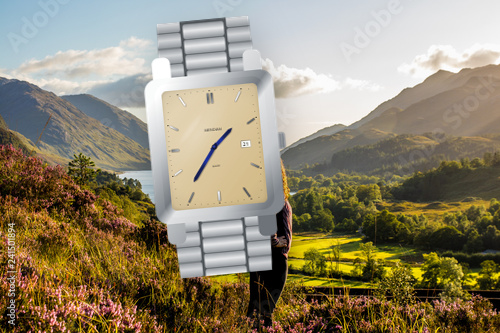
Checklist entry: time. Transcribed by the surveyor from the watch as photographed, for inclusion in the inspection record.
1:36
